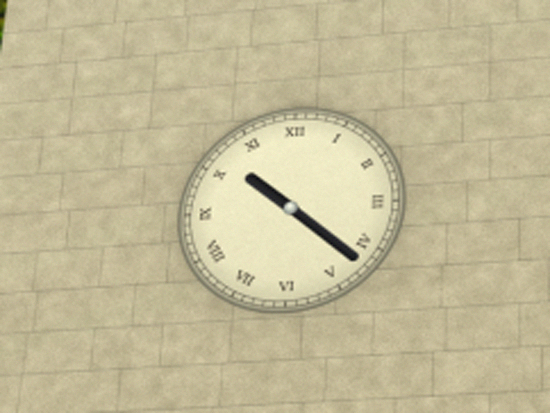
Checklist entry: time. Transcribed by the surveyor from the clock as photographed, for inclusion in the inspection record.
10:22
